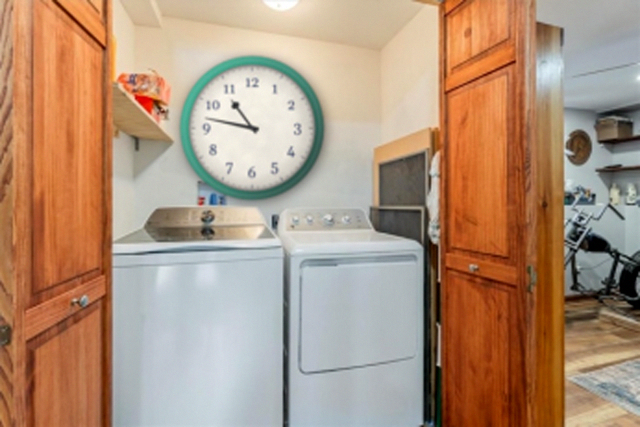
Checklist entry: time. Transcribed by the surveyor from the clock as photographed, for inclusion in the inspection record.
10:47
